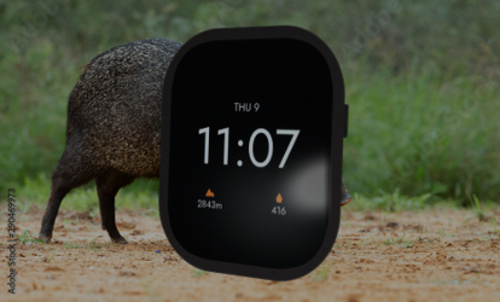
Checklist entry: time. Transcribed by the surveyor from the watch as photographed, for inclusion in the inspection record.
11:07
